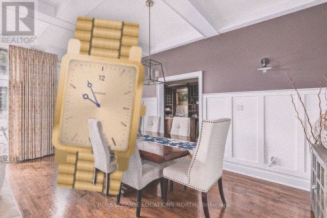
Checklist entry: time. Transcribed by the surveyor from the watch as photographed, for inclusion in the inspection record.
9:55
